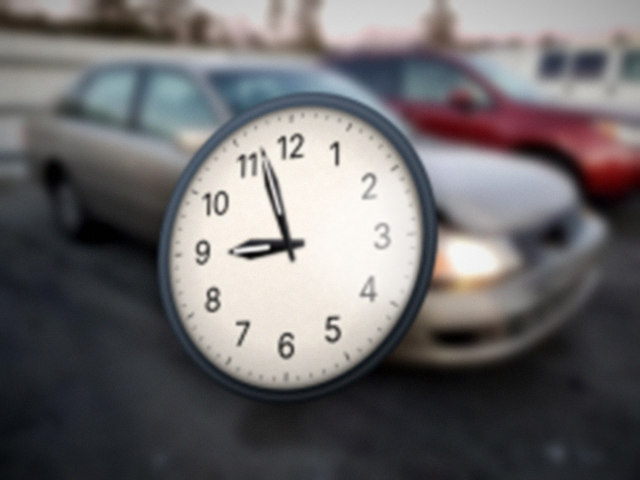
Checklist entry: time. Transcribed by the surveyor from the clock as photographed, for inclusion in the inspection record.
8:57
